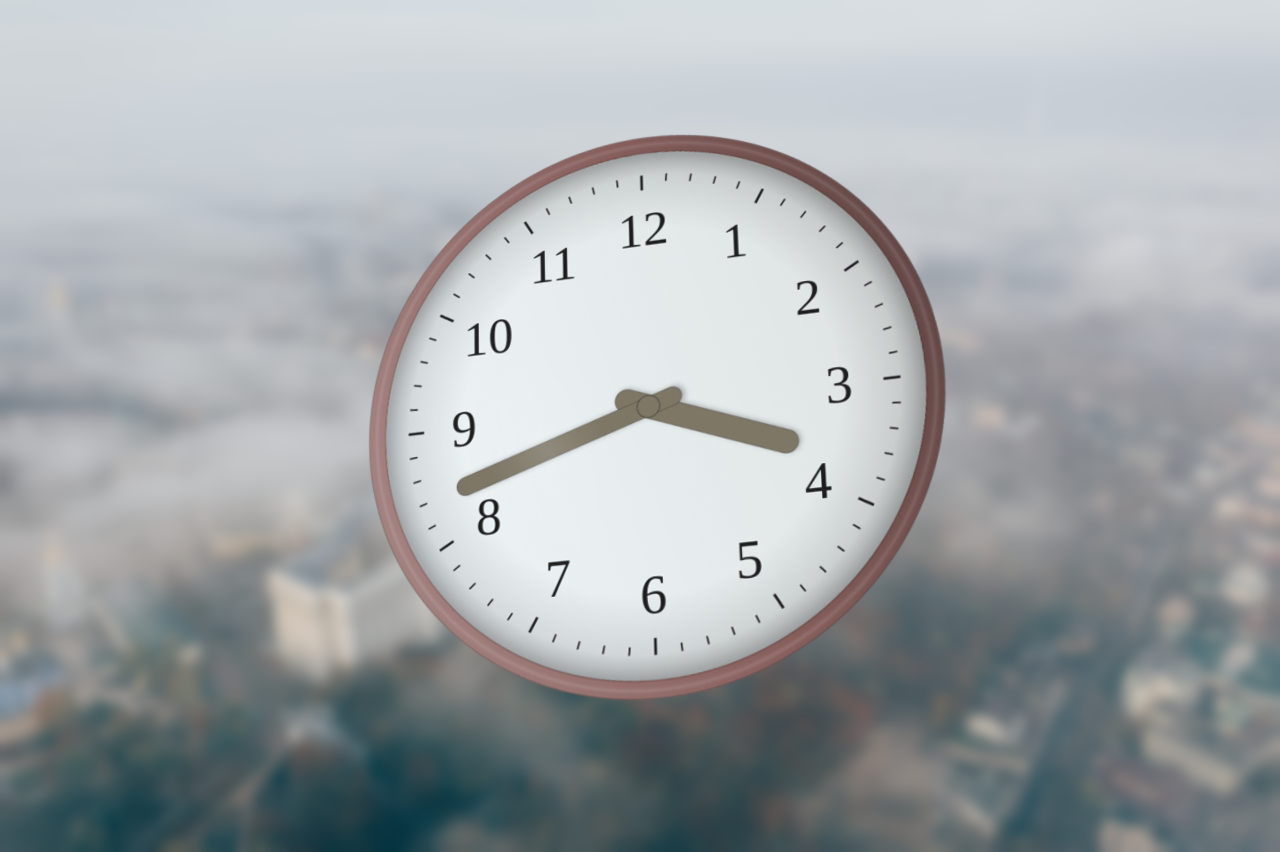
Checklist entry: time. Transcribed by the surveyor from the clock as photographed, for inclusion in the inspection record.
3:42
